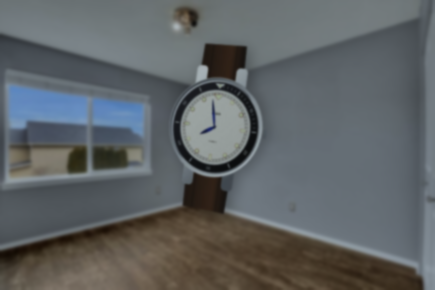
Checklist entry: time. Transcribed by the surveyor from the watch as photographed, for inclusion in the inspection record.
7:58
